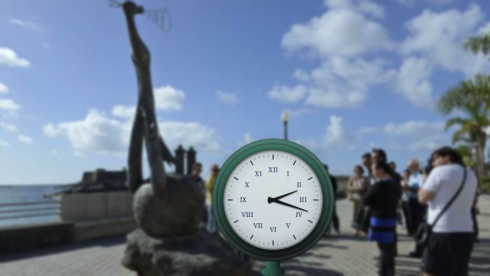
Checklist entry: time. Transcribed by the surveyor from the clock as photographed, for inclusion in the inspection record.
2:18
